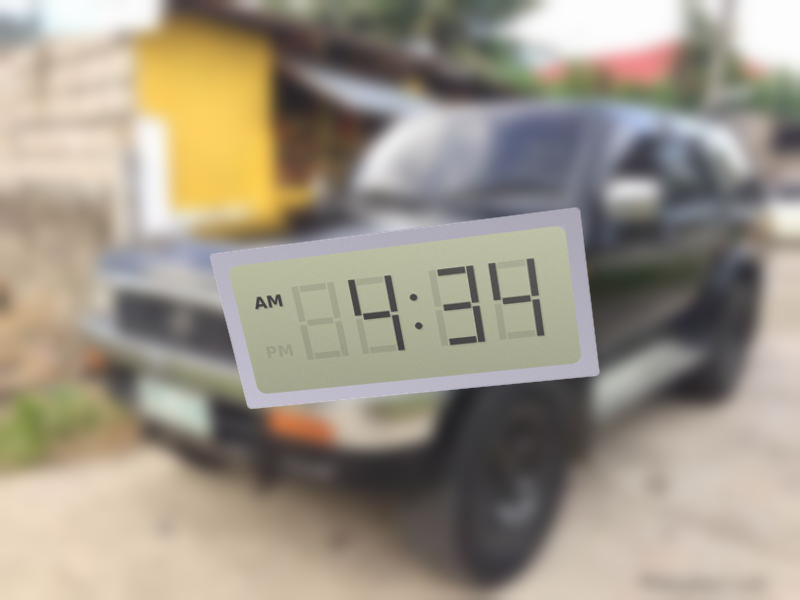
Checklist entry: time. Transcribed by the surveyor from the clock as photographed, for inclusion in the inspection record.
4:34
